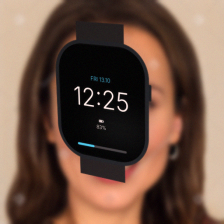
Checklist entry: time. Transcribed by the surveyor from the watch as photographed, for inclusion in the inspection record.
12:25
